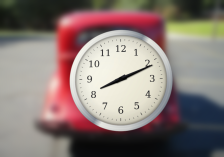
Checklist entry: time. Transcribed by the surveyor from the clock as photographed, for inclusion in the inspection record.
8:11
